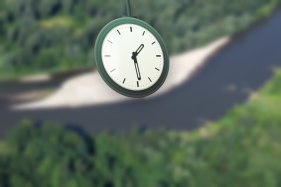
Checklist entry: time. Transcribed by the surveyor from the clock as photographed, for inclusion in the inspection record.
1:29
